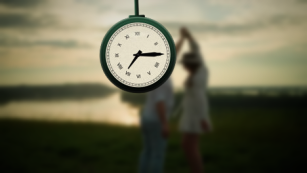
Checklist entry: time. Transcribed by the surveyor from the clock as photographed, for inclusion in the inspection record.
7:15
